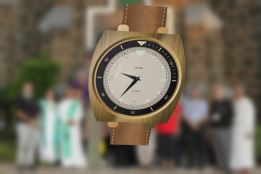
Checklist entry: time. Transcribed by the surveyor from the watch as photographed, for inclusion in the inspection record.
9:36
